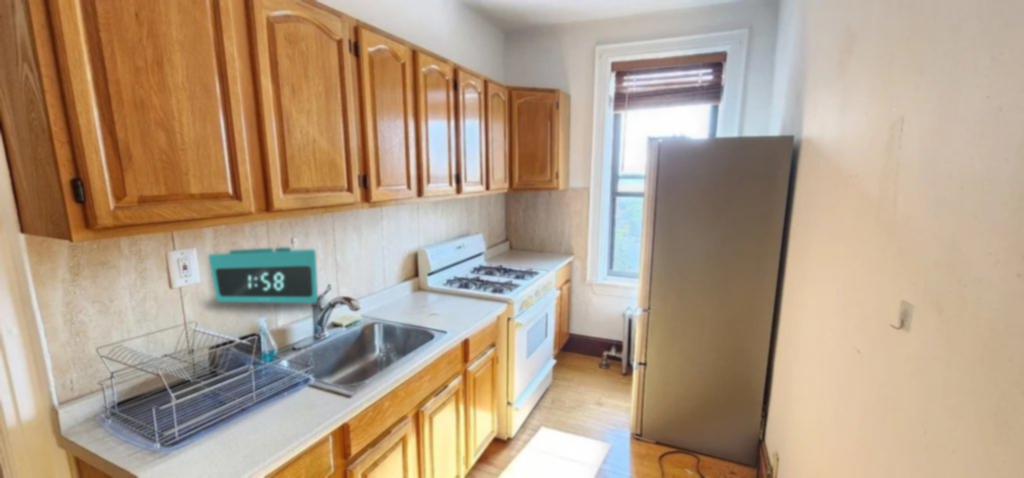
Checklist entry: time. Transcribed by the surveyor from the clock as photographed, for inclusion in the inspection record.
1:58
